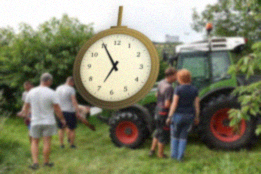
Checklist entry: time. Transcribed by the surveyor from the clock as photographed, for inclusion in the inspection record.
6:55
